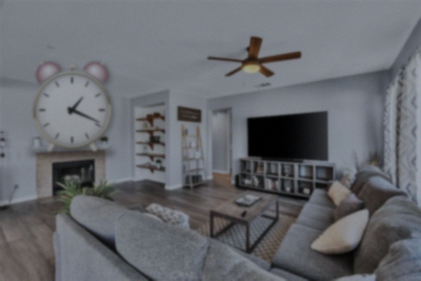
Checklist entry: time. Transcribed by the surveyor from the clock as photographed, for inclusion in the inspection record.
1:19
